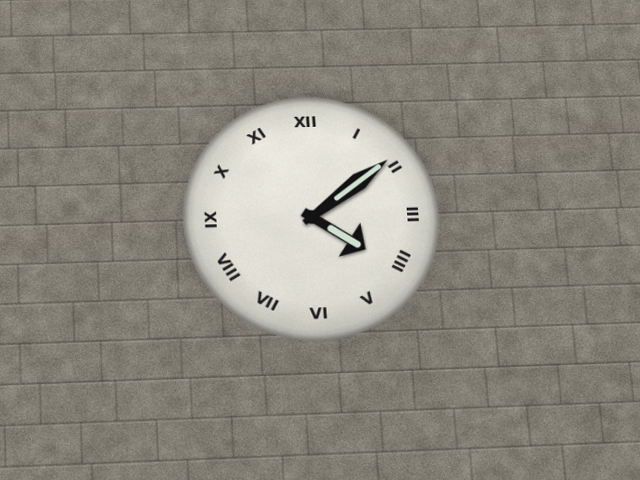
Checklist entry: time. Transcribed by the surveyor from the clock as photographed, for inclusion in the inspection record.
4:09
